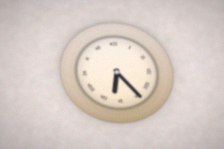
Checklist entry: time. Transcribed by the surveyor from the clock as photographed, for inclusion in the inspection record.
6:24
